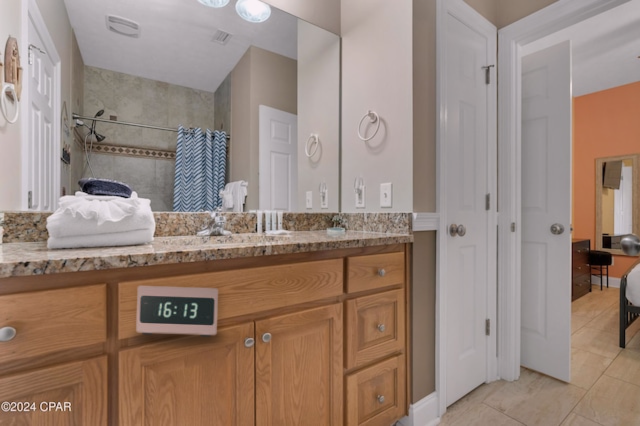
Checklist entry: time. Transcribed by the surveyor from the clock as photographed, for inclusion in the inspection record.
16:13
